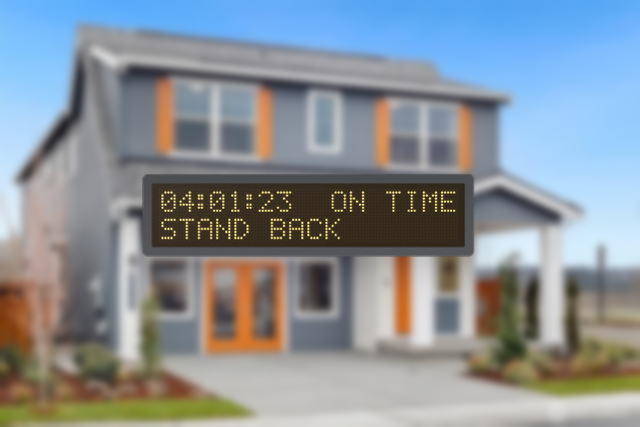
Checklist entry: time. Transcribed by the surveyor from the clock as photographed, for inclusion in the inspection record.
4:01:23
